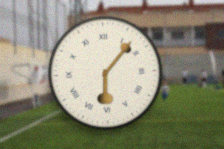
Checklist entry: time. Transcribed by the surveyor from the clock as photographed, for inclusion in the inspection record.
6:07
